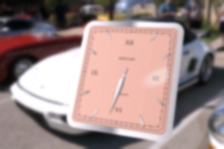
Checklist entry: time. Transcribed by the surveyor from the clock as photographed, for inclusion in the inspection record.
6:32
